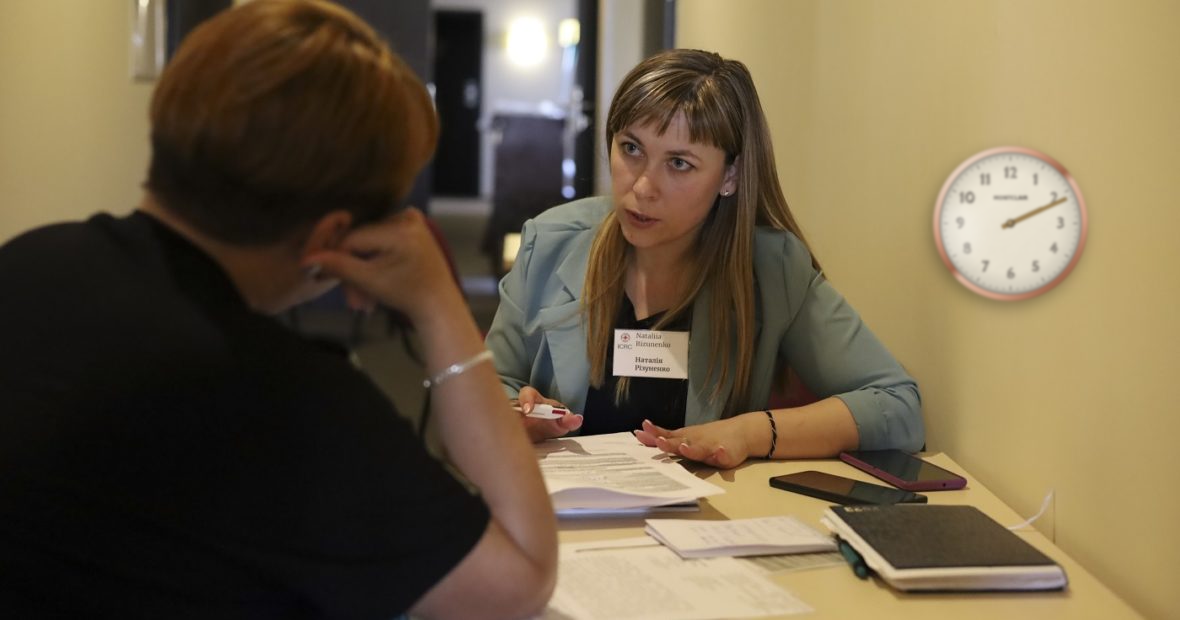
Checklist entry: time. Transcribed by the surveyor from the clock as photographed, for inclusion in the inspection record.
2:11
